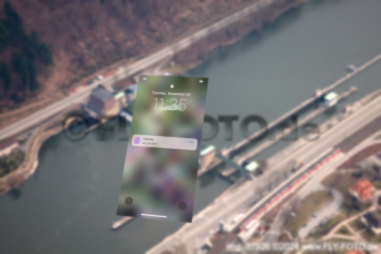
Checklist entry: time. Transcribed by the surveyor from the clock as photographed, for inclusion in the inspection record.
11:35
